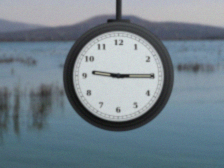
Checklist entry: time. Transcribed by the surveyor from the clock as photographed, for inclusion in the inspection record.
9:15
